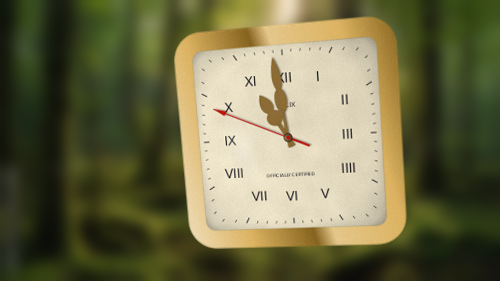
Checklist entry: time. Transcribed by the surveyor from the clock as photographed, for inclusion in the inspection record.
10:58:49
